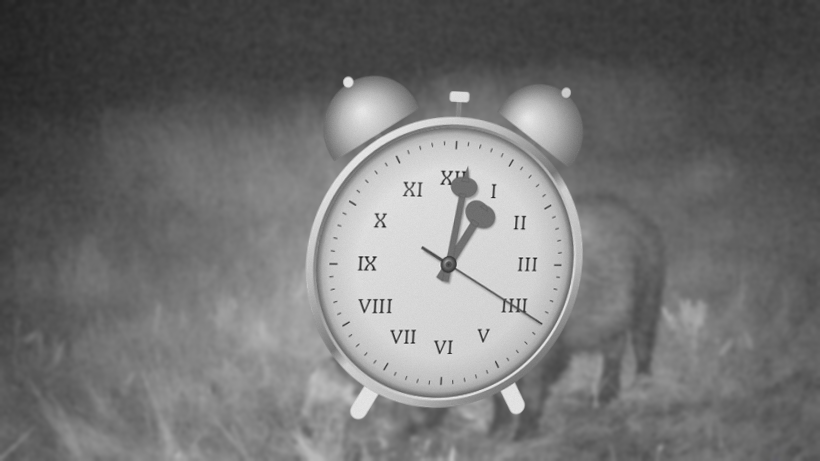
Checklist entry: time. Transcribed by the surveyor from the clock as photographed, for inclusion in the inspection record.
1:01:20
